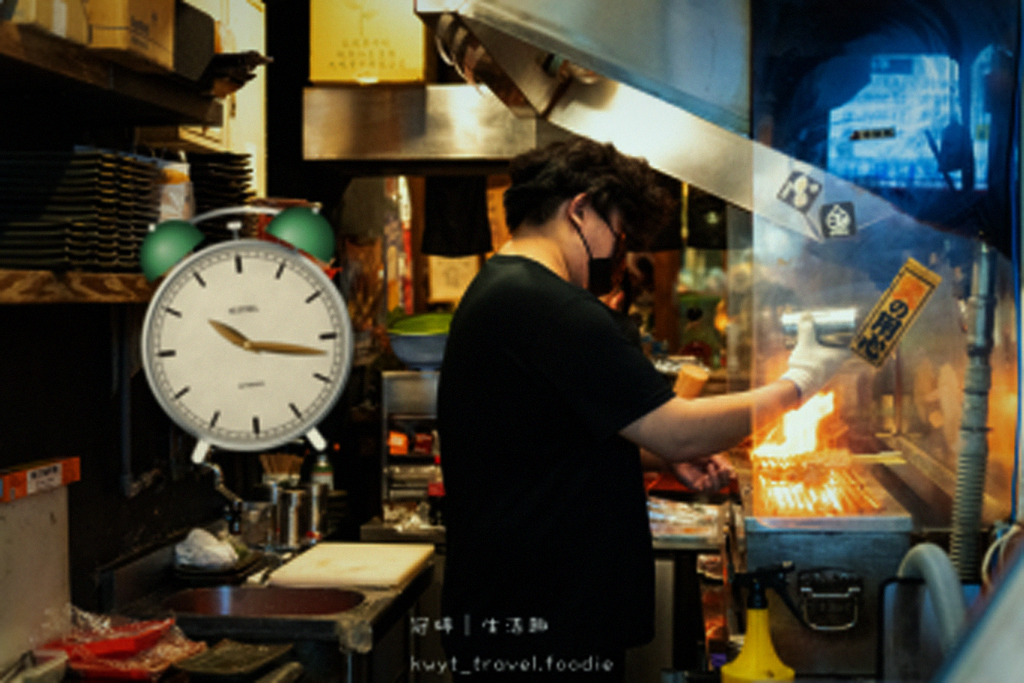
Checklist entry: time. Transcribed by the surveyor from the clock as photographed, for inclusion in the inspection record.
10:17
